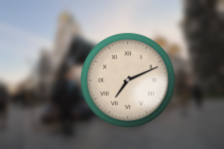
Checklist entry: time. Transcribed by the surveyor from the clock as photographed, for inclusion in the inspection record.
7:11
